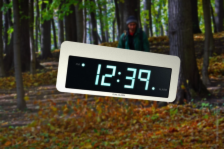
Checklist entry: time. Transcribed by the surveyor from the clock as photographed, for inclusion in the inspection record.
12:39
